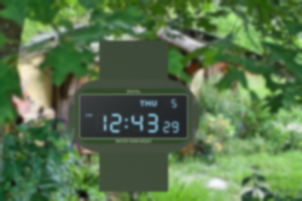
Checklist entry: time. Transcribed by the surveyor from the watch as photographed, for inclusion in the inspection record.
12:43
